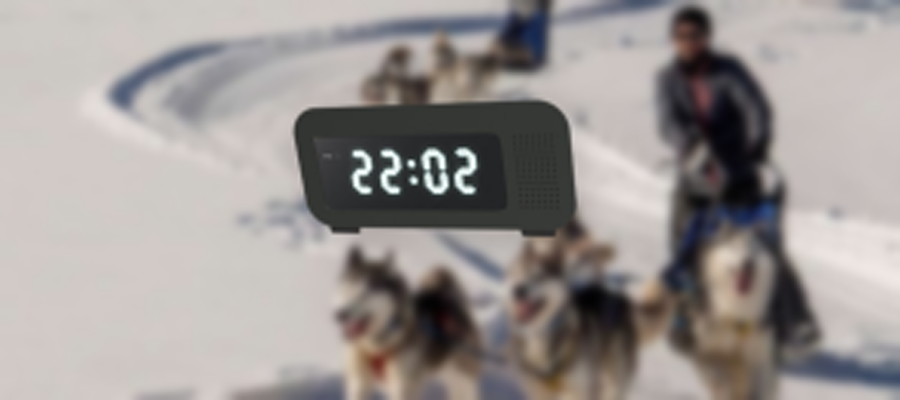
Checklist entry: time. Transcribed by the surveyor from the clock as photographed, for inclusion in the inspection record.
22:02
